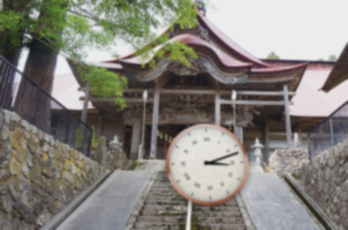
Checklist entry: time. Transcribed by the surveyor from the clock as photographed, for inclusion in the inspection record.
3:12
